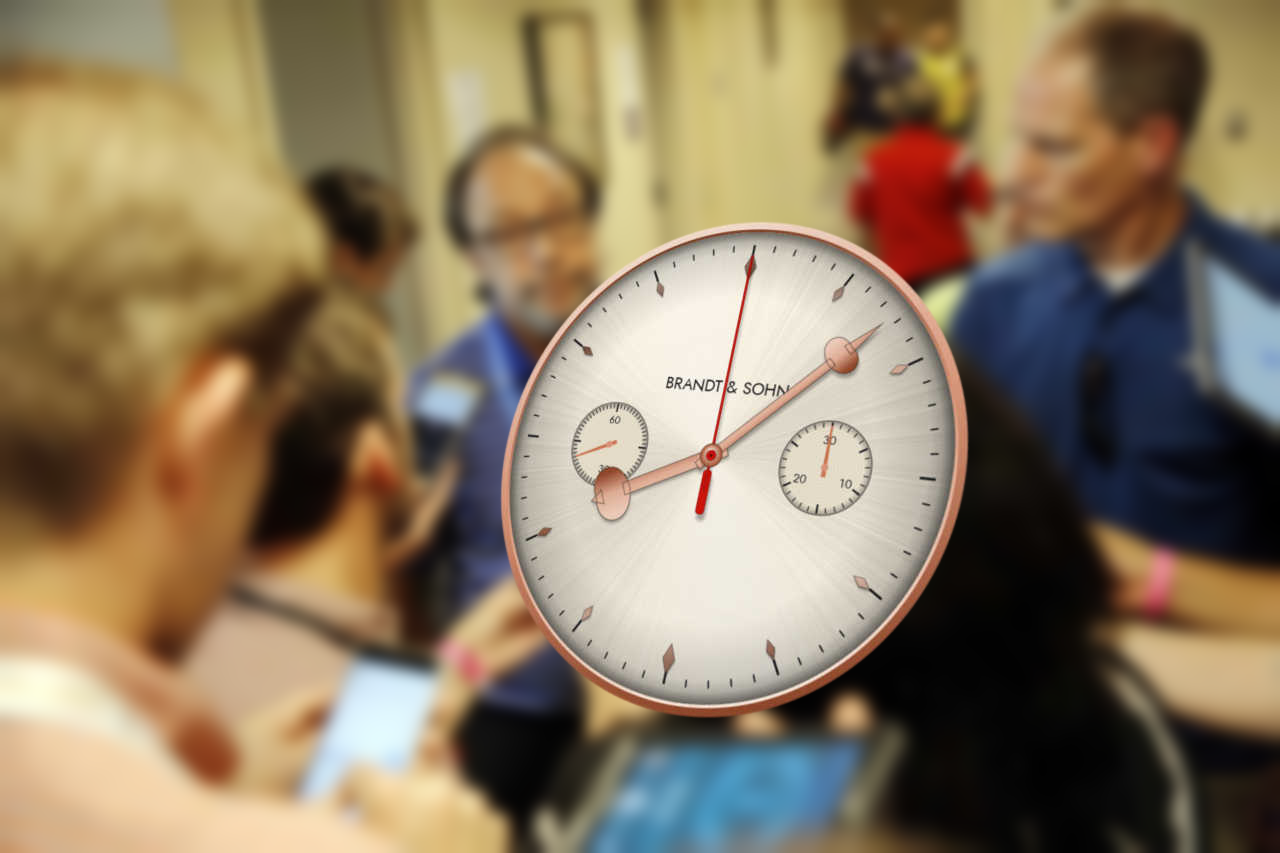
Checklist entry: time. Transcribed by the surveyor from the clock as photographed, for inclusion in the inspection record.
8:07:41
